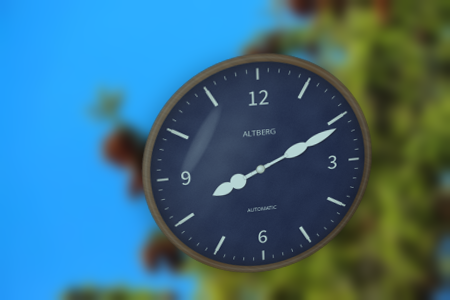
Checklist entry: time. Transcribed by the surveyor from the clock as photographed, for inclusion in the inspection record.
8:11
